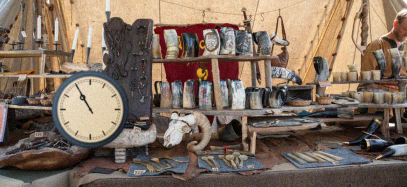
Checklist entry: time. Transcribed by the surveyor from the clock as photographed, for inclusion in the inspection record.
10:55
